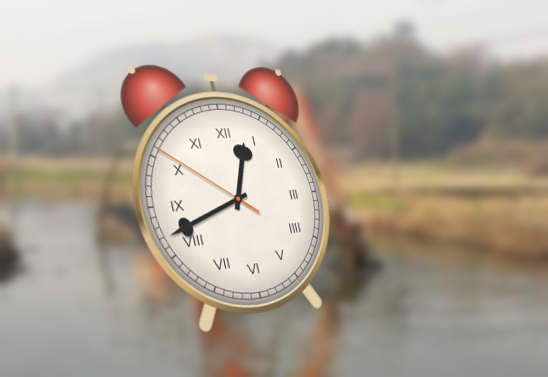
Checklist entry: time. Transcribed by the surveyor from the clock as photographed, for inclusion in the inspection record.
12:41:51
